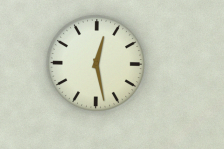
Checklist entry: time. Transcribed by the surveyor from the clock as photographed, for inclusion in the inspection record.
12:28
